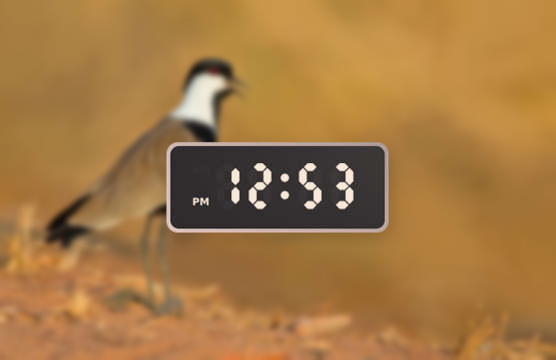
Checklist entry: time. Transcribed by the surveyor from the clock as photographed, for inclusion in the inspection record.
12:53
